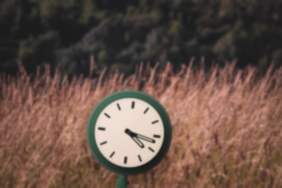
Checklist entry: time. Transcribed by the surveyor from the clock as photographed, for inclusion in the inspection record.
4:17
